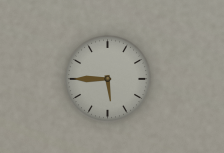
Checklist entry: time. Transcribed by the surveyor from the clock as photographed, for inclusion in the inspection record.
5:45
